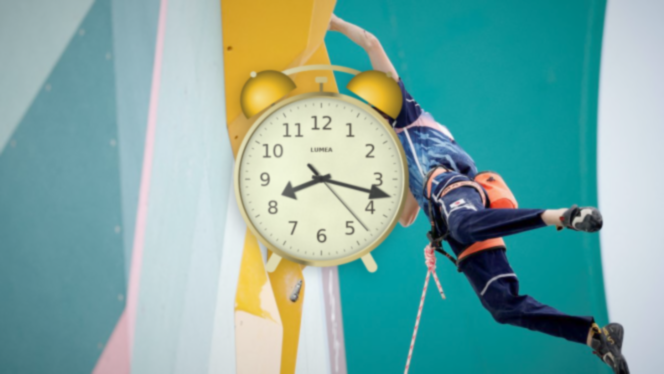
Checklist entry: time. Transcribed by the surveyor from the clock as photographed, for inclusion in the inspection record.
8:17:23
